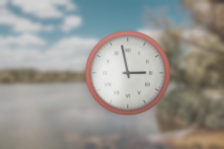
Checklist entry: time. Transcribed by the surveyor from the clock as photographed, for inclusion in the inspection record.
2:58
